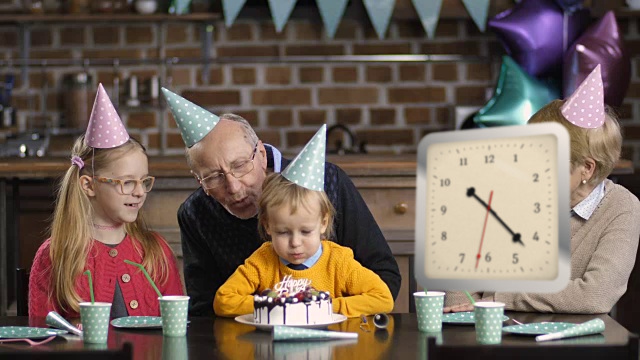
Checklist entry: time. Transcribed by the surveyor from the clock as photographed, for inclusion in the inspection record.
10:22:32
